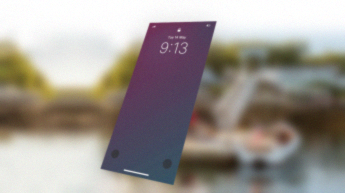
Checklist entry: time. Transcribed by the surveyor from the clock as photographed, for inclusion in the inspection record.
9:13
